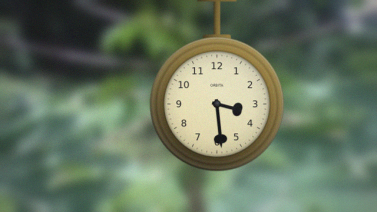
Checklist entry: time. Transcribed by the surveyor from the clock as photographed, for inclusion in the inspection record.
3:29
